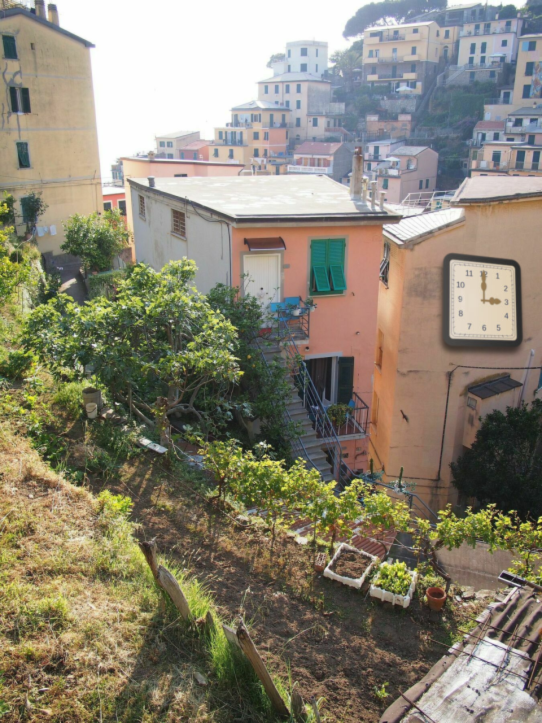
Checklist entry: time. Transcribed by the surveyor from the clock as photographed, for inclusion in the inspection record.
3:00
